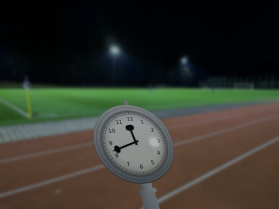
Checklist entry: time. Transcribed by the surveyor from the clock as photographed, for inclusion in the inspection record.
11:42
